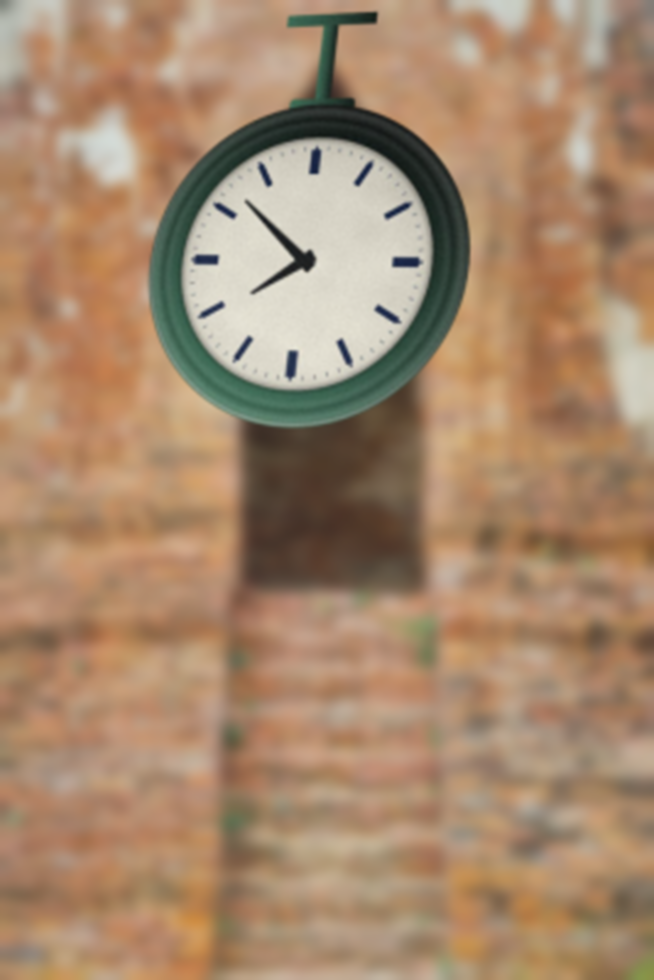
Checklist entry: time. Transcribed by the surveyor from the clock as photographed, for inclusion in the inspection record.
7:52
